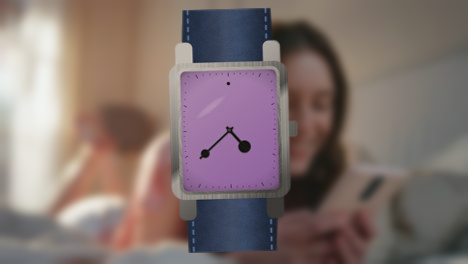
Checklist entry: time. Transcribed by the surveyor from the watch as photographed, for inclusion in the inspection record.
4:38
